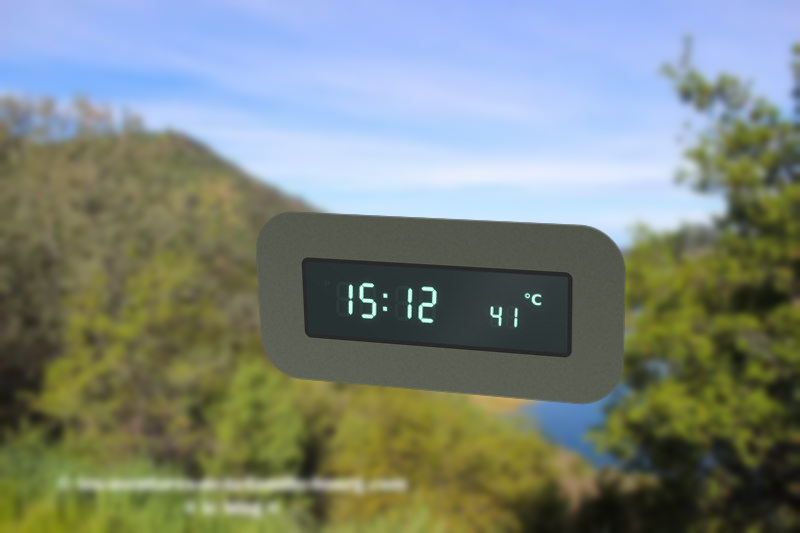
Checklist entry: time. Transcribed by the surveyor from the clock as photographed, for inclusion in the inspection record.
15:12
